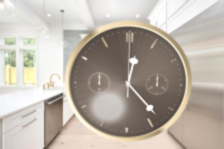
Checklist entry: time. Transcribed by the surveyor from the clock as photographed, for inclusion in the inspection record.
12:23
